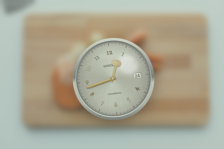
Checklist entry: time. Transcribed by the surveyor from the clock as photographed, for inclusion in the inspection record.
12:43
